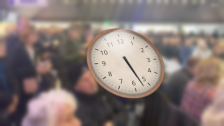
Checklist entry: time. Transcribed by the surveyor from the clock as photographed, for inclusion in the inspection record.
5:27
